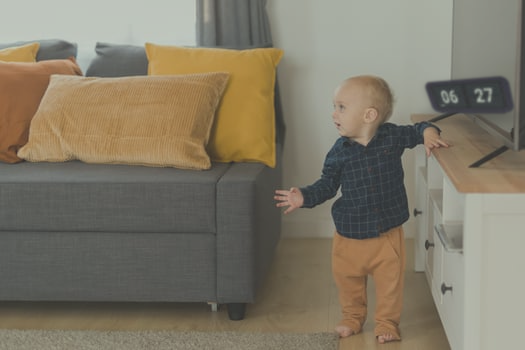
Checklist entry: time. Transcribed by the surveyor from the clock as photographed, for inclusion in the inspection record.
6:27
